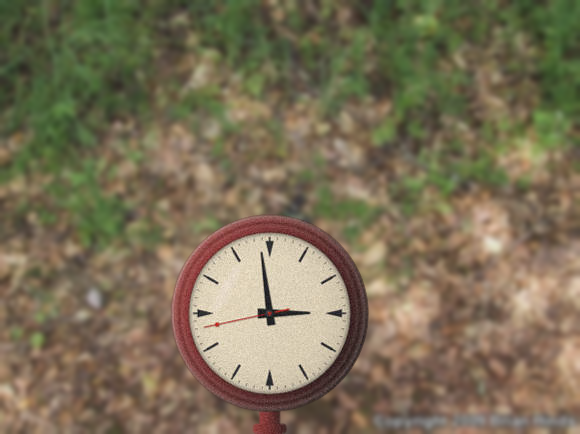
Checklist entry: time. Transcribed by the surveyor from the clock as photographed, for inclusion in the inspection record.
2:58:43
